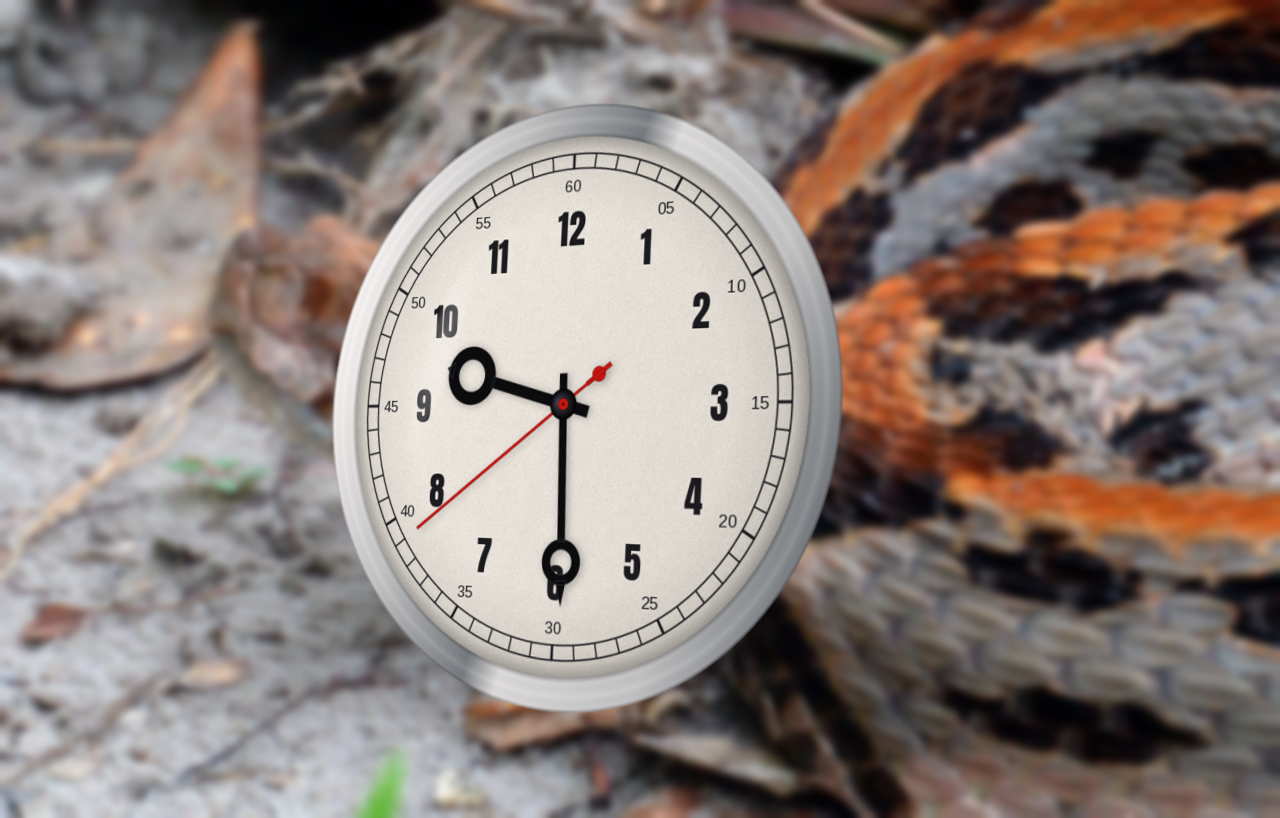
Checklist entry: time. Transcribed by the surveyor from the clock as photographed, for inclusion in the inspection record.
9:29:39
